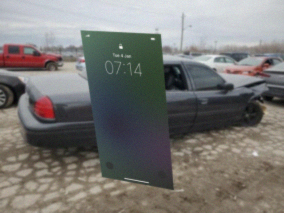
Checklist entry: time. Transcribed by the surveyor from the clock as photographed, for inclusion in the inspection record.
7:14
